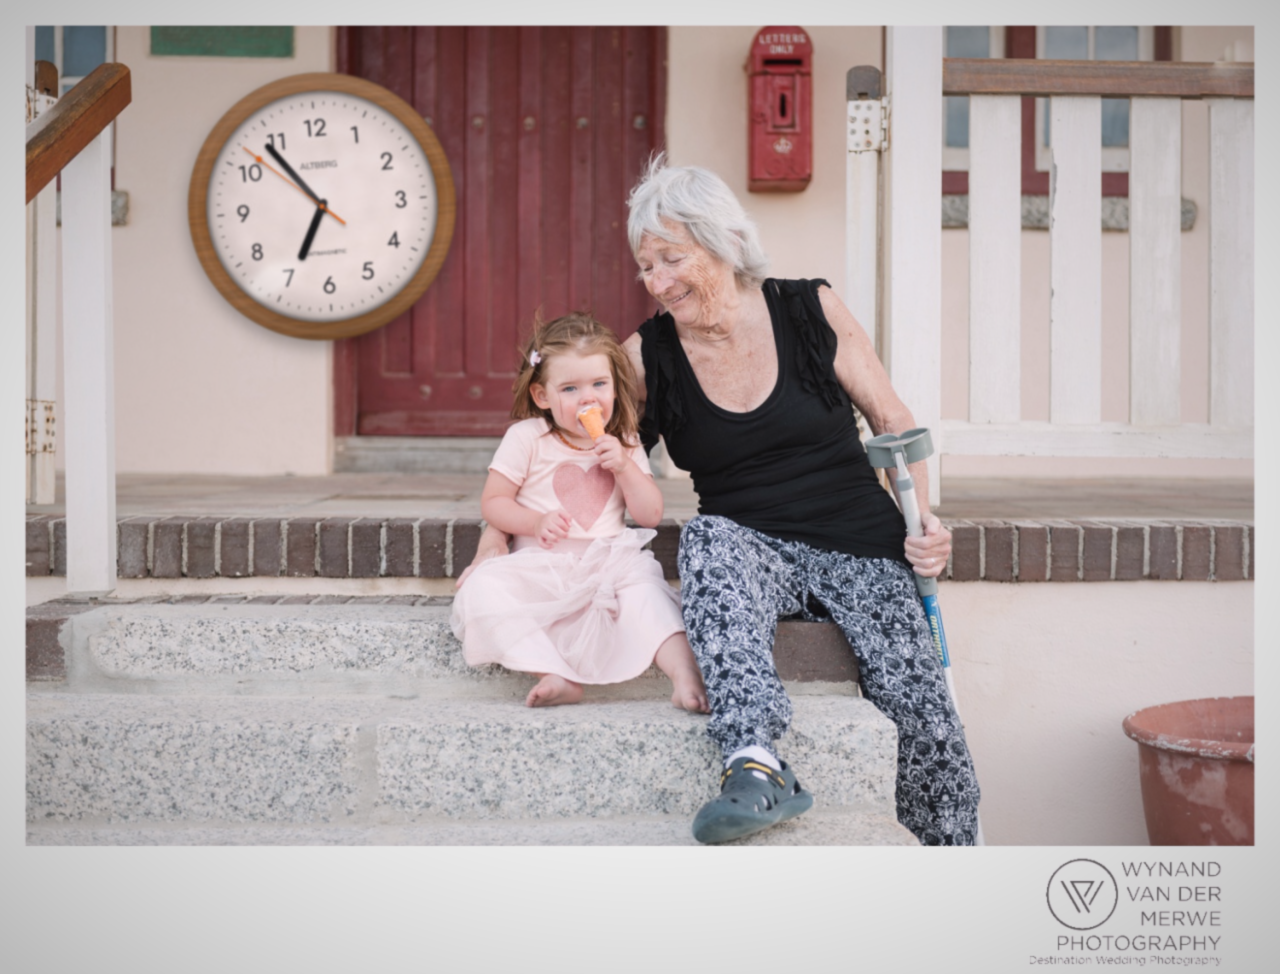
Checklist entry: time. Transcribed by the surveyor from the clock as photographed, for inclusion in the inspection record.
6:53:52
